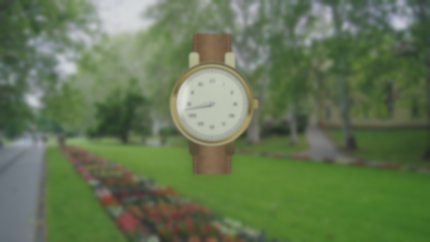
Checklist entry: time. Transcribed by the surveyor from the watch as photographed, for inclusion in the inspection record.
8:43
